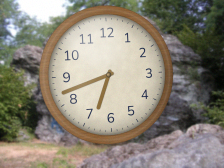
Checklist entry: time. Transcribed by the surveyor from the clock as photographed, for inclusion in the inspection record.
6:42
